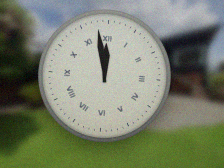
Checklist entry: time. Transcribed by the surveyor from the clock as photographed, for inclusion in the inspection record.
11:58
